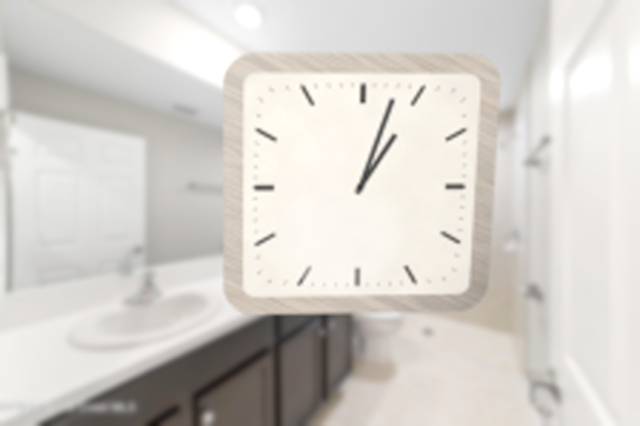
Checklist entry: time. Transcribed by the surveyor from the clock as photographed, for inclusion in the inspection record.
1:03
